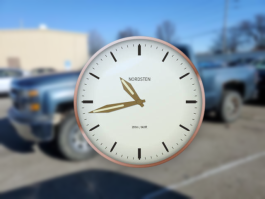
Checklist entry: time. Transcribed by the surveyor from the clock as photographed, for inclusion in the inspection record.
10:43
